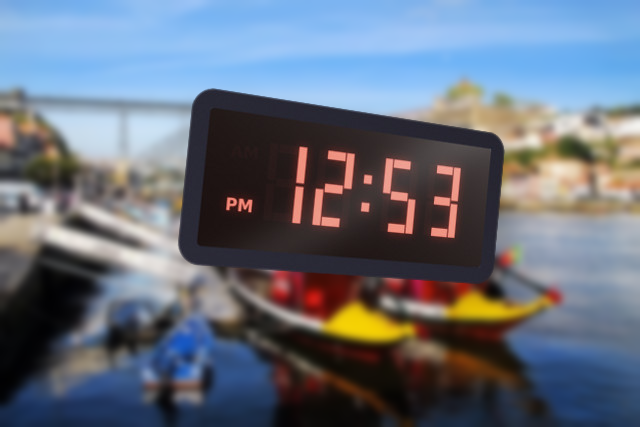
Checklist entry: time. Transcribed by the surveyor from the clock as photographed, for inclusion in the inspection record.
12:53
